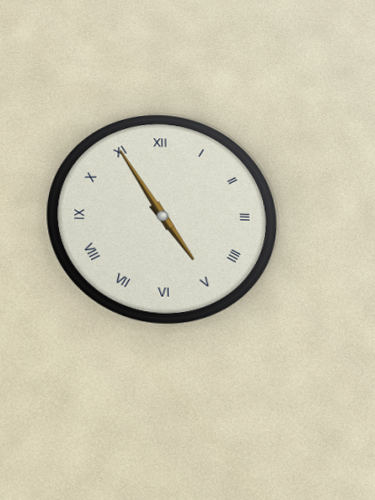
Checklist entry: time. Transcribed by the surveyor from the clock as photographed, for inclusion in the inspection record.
4:55
